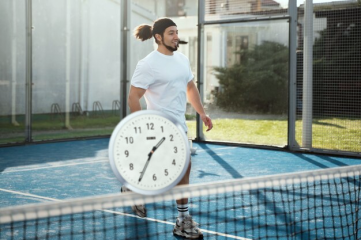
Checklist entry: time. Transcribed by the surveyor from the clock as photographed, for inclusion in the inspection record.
1:35
